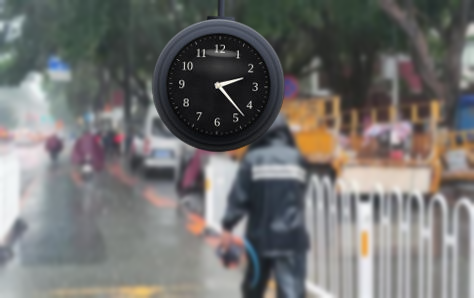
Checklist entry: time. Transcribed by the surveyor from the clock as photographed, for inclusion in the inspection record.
2:23
